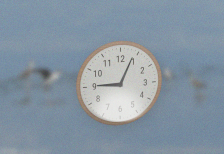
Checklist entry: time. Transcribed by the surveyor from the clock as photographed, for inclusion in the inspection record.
9:04
